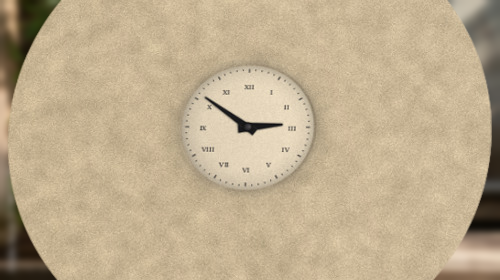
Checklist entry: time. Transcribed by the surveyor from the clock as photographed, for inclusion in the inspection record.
2:51
